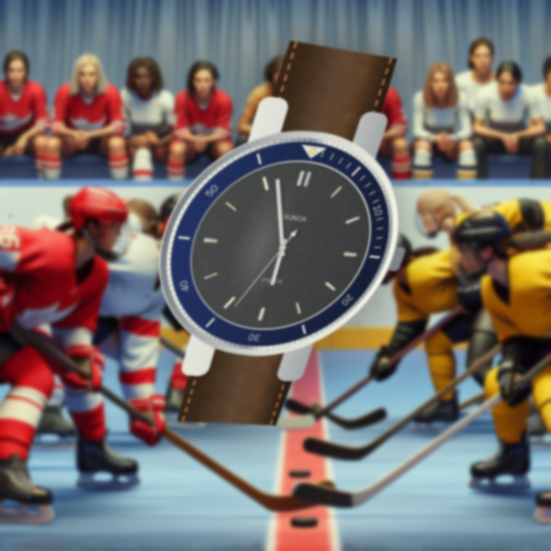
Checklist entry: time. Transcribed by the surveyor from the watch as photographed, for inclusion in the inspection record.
5:56:34
